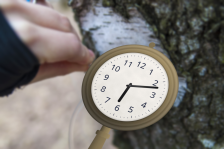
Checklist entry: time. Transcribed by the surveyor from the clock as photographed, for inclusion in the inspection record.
6:12
